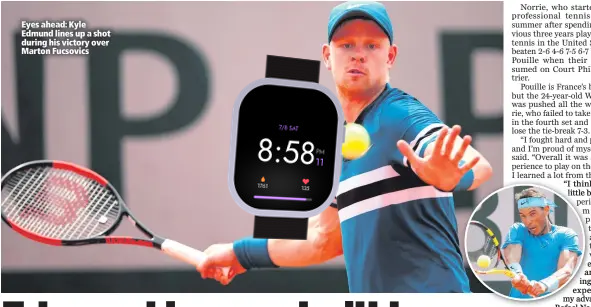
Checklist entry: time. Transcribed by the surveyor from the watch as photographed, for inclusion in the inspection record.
8:58:11
